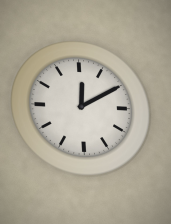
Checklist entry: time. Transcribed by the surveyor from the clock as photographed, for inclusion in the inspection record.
12:10
